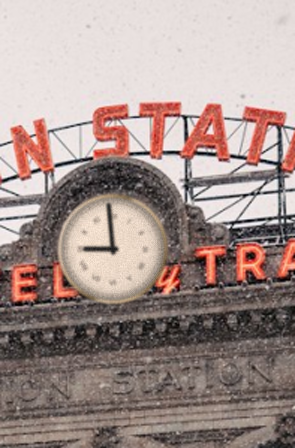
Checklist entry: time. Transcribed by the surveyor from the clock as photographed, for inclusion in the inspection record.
8:59
